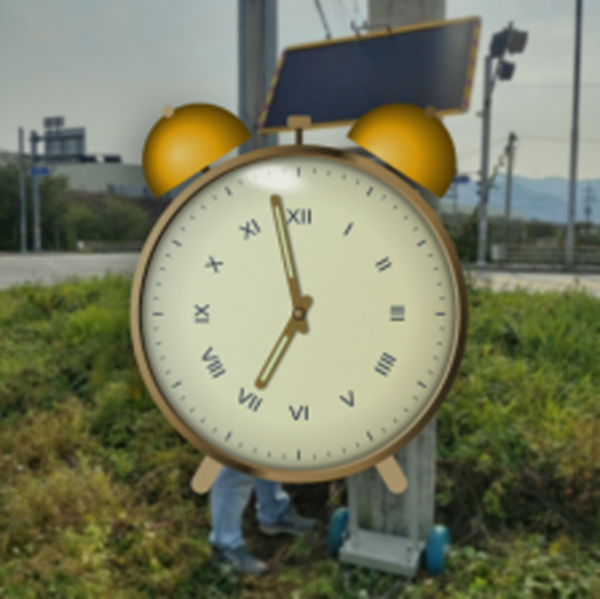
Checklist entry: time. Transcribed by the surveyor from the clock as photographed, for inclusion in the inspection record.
6:58
